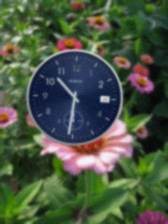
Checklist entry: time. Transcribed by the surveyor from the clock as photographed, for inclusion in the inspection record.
10:31
